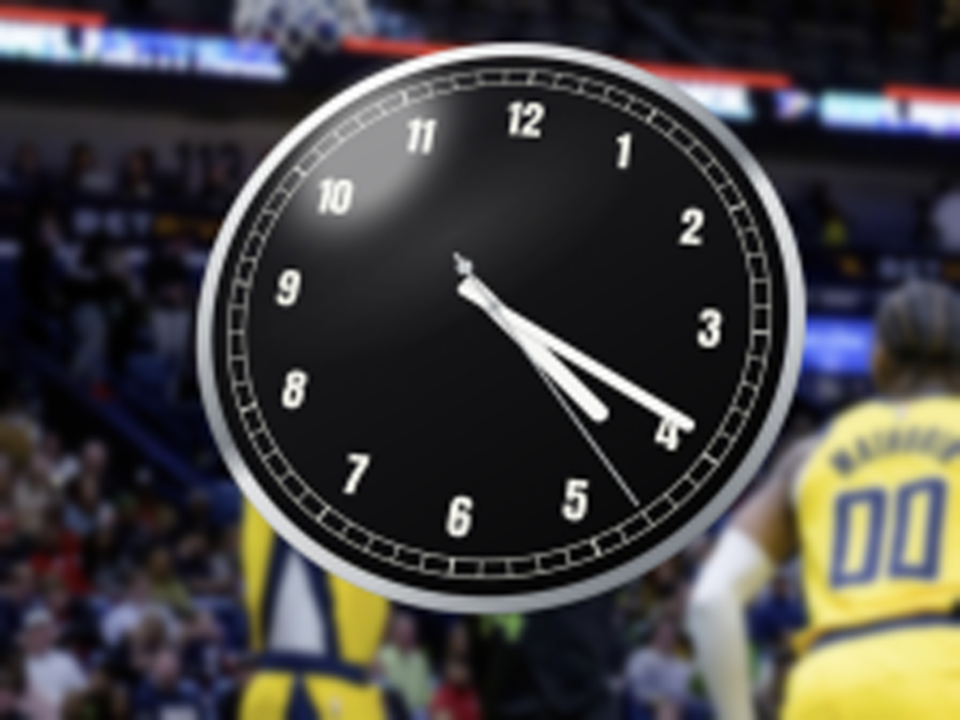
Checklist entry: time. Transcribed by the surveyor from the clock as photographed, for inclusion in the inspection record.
4:19:23
